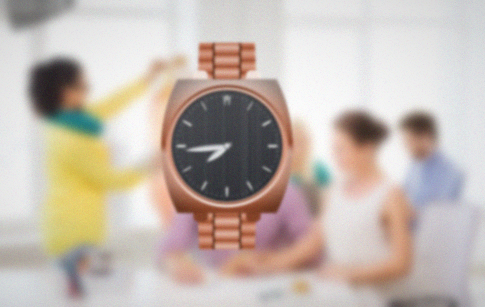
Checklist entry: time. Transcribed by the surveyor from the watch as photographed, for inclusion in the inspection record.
7:44
